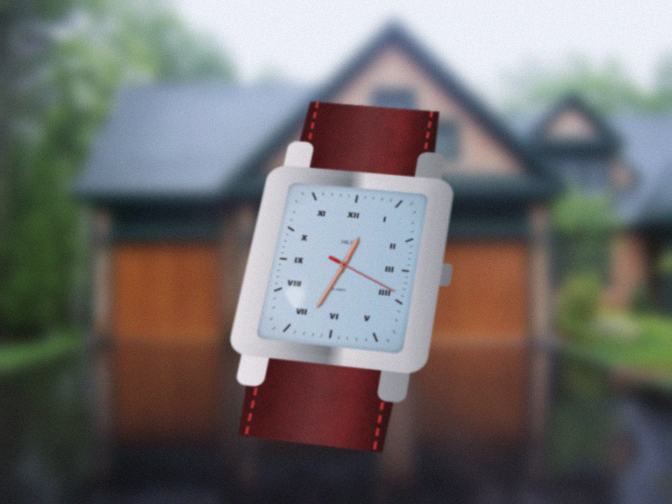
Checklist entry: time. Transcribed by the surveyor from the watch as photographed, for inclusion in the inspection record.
12:33:19
